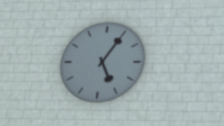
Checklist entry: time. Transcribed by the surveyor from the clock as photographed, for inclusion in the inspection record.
5:05
